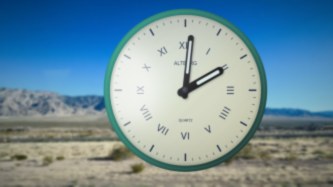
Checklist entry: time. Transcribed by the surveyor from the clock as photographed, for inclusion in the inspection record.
2:01
